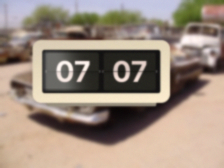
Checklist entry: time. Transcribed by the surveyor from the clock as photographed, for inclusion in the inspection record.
7:07
